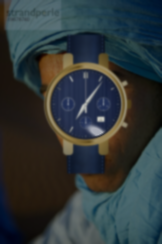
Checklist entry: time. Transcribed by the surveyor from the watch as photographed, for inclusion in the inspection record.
7:06
